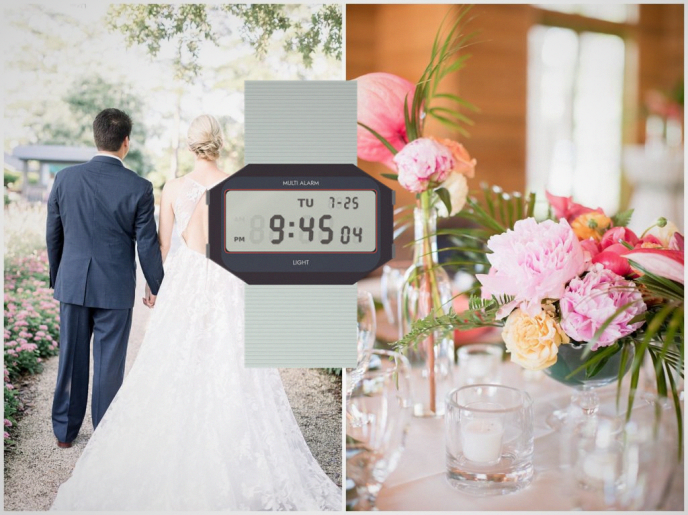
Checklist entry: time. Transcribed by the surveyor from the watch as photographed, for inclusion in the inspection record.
9:45:04
